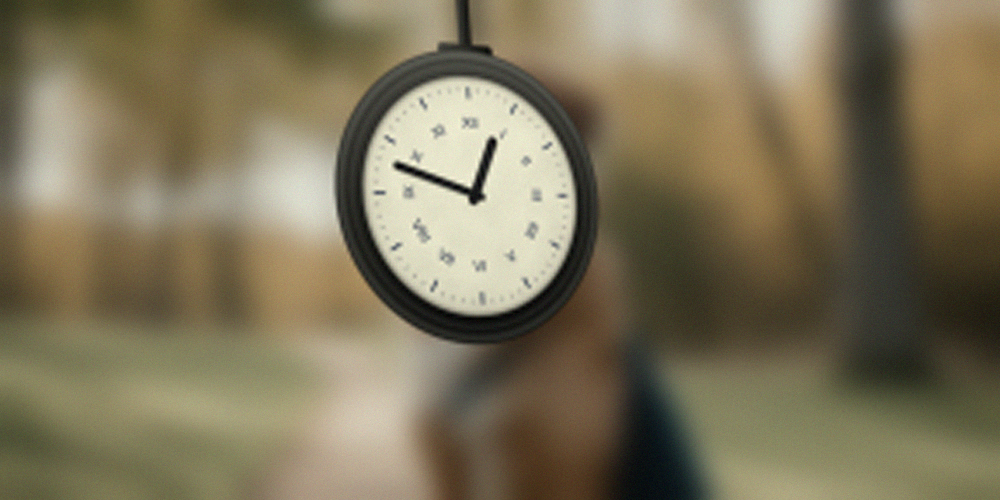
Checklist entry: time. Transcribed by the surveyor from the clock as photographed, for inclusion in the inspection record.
12:48
